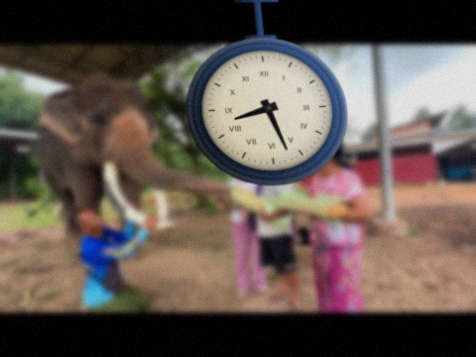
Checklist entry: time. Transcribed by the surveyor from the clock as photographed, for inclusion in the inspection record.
8:27
